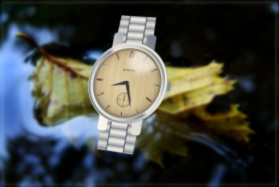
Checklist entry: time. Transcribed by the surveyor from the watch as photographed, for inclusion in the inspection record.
8:27
